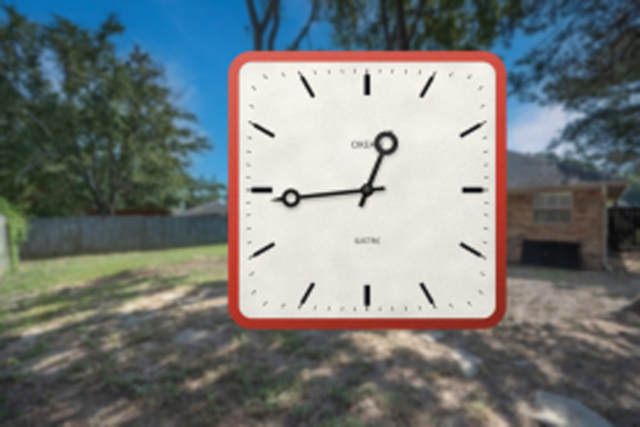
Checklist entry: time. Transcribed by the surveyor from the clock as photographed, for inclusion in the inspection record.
12:44
